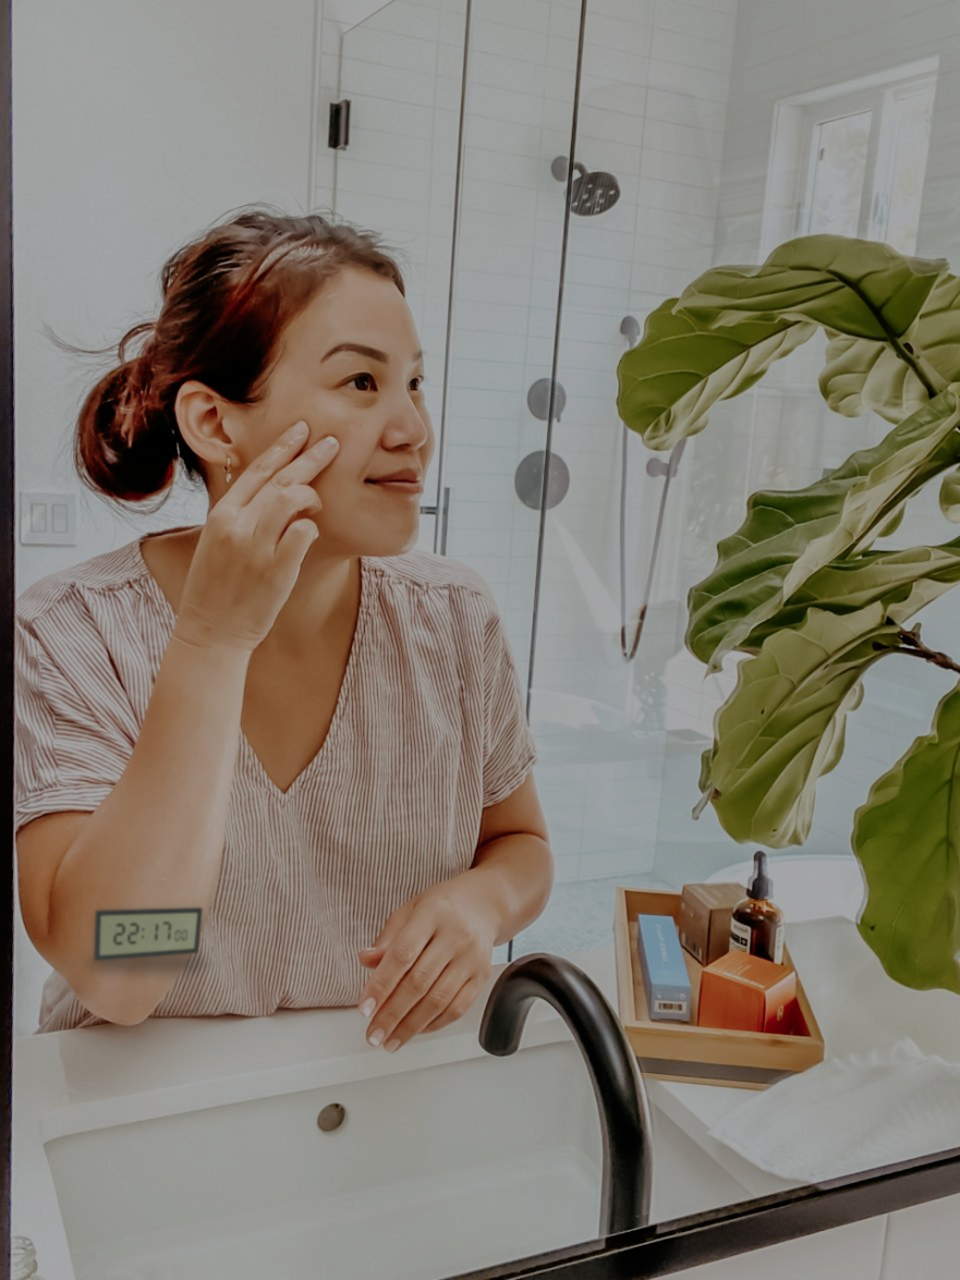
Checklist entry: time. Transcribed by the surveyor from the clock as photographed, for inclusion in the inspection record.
22:17
